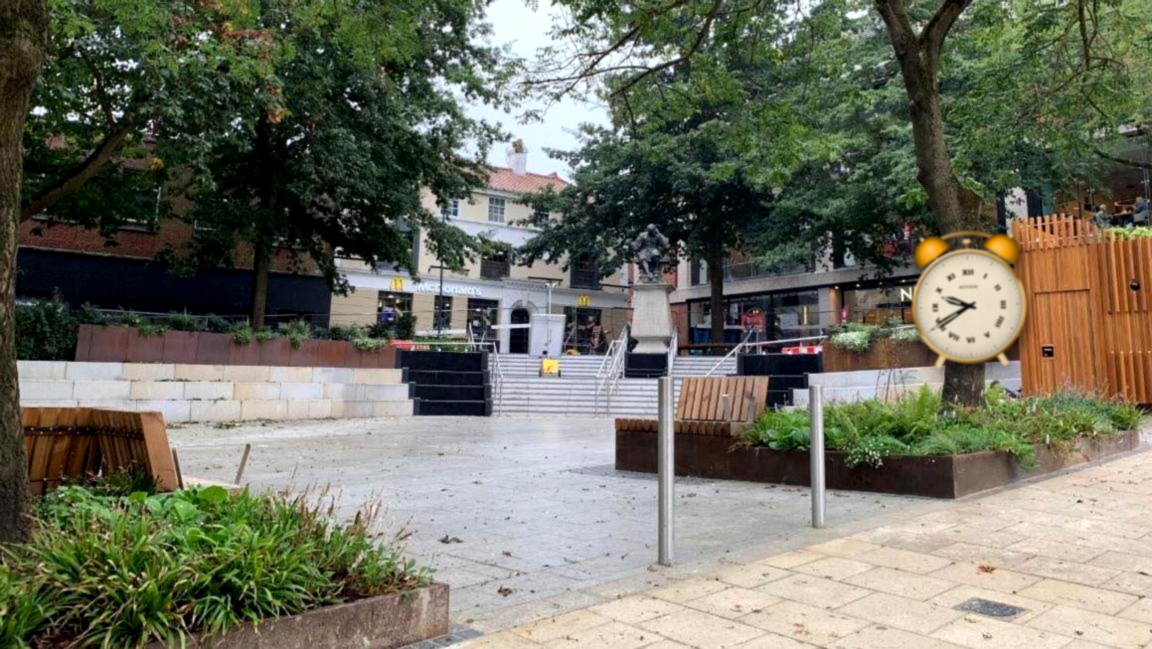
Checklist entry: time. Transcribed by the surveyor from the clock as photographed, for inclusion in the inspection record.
9:40
